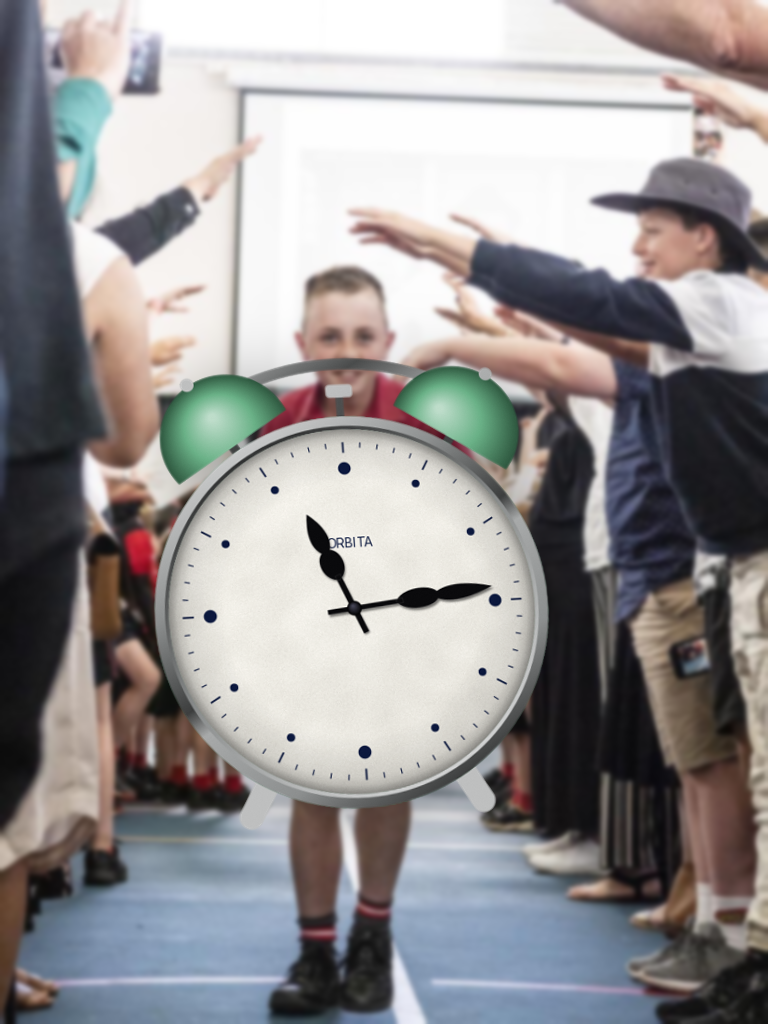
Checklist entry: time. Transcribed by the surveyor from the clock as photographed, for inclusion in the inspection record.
11:14
